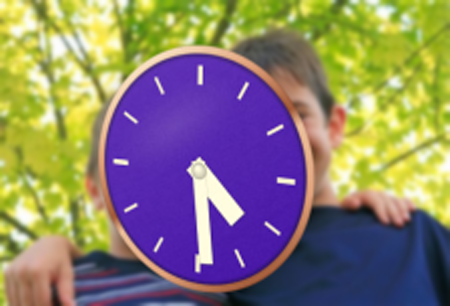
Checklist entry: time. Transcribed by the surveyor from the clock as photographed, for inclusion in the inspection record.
4:29
